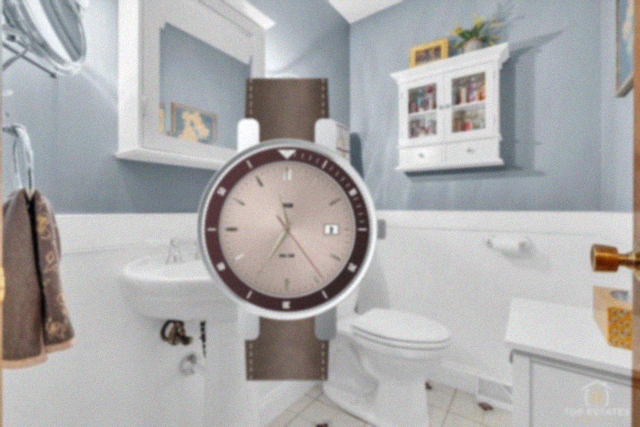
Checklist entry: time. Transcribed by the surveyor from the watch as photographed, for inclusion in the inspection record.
11:35:24
